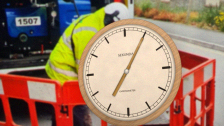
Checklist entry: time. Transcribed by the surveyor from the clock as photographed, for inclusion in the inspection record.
7:05
